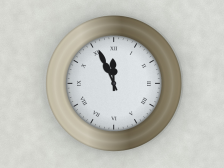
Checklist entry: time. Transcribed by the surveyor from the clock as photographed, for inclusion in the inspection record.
11:56
